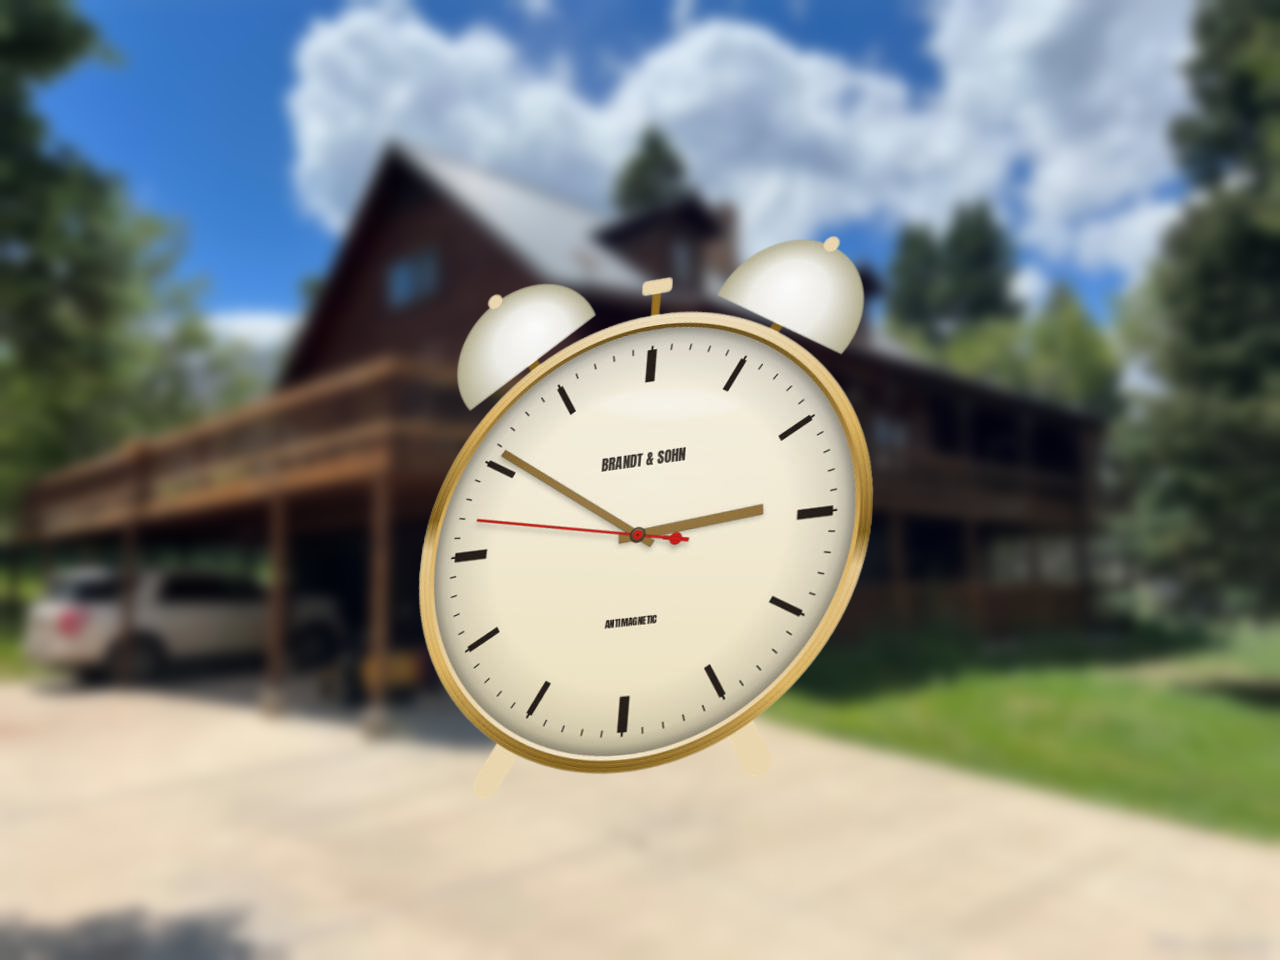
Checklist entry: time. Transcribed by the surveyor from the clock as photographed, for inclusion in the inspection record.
2:50:47
